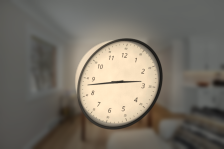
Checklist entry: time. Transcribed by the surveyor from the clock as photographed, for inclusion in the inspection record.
2:43
